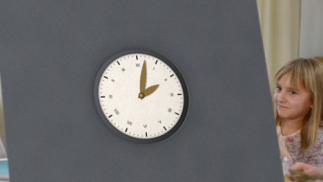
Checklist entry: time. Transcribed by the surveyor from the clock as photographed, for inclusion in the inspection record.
2:02
